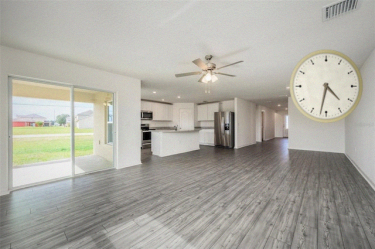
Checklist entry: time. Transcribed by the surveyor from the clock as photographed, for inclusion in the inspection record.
4:32
